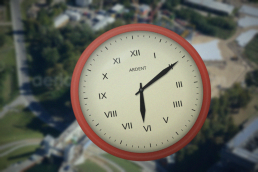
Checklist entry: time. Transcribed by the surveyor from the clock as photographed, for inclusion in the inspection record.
6:10
